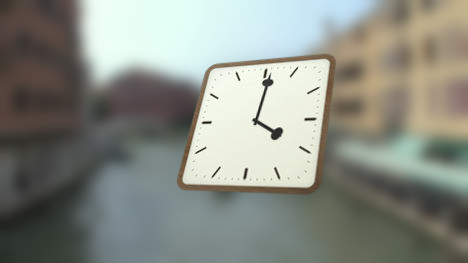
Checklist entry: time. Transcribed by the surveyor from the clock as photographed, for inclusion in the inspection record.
4:01
